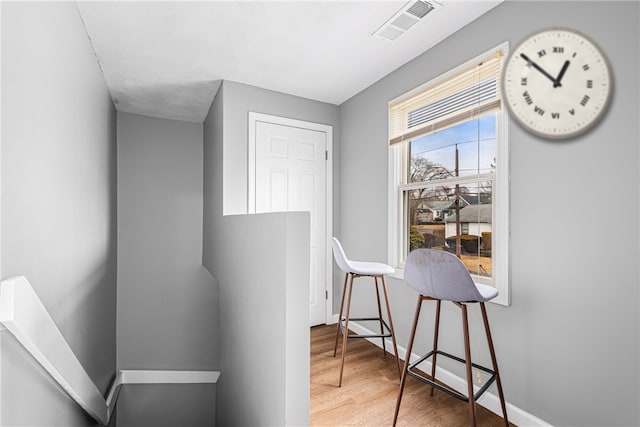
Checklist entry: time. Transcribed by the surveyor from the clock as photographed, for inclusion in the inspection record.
12:51
